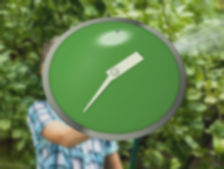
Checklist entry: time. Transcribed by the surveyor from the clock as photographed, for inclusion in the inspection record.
1:35
